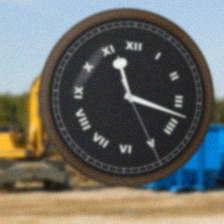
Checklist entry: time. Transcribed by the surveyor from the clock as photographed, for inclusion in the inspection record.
11:17:25
